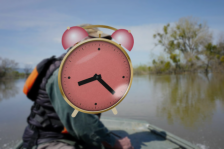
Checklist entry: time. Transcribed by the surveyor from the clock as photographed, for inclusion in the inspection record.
8:22
